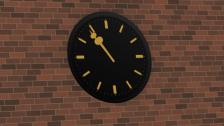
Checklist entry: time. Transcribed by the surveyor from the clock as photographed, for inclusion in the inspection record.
10:54
